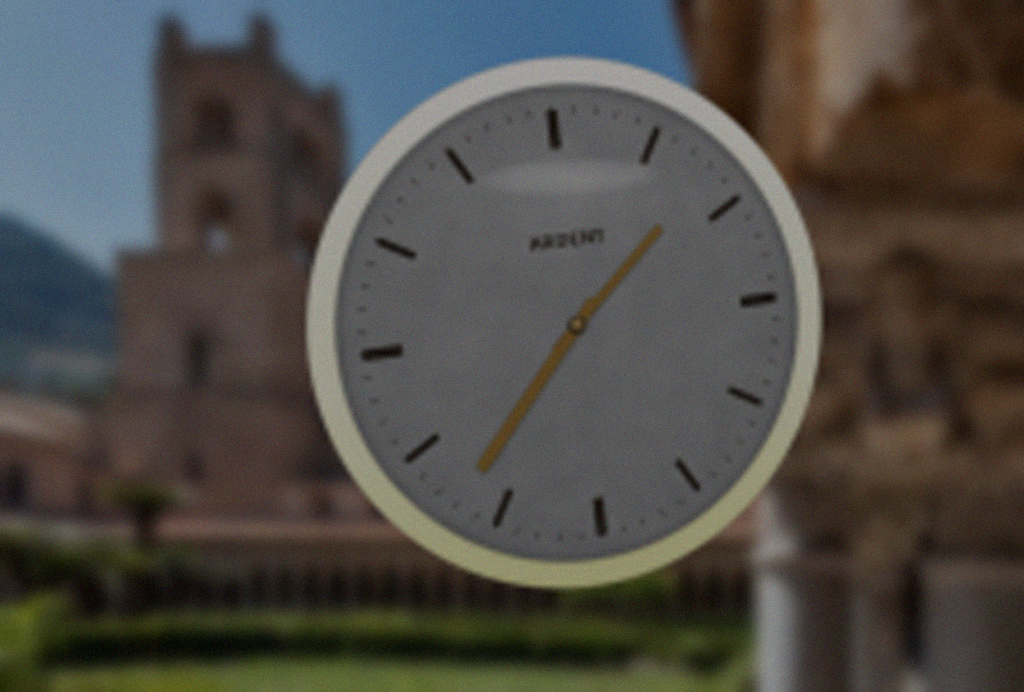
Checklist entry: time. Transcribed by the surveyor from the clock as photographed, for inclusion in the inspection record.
1:37
